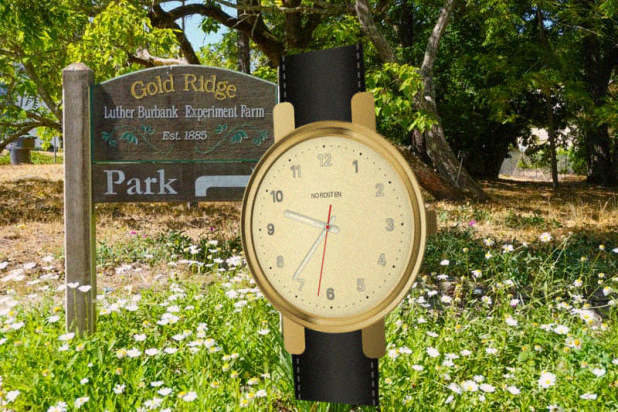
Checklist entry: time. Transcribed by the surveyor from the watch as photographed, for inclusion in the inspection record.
9:36:32
